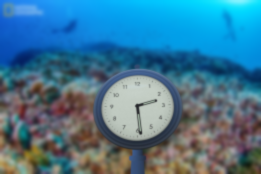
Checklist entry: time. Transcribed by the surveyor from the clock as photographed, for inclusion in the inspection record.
2:29
